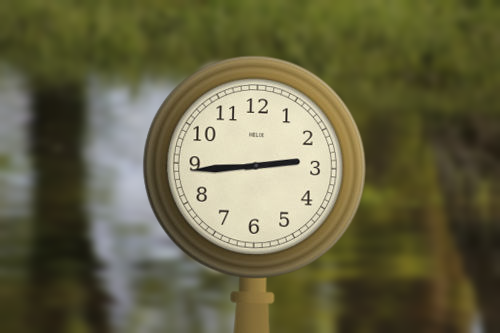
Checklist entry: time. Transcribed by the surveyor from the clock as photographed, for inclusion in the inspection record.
2:44
